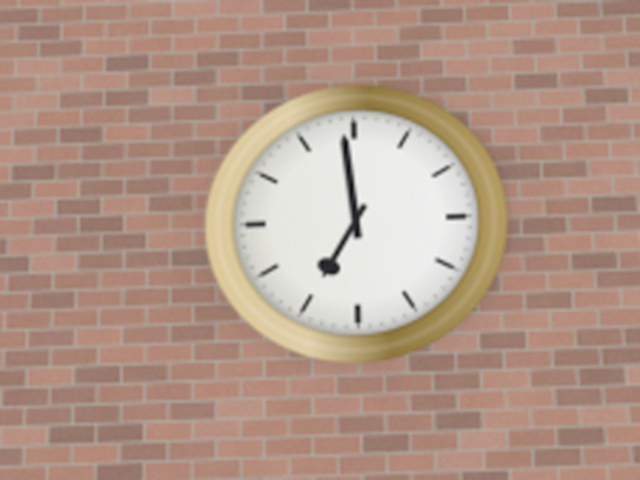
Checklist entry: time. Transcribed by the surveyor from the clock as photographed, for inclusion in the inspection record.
6:59
